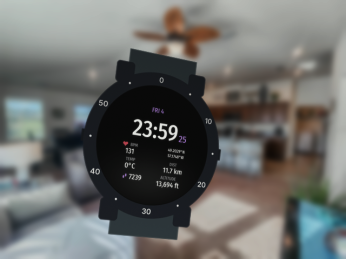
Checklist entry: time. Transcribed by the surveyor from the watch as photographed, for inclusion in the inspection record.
23:59:25
